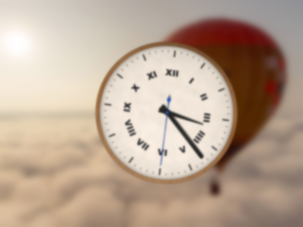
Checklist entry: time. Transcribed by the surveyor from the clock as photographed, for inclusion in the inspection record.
3:22:30
